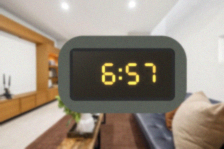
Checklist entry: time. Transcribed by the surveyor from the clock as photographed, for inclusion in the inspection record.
6:57
